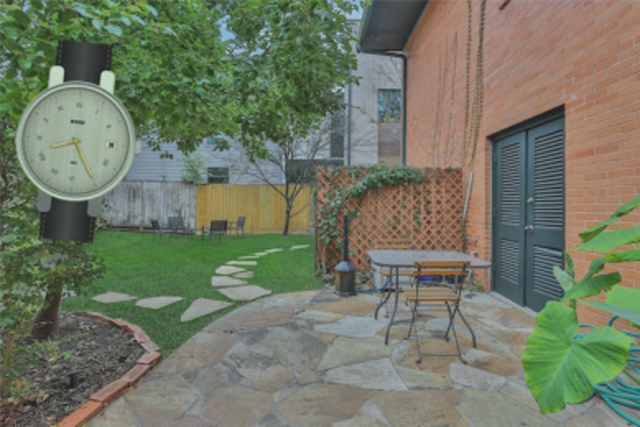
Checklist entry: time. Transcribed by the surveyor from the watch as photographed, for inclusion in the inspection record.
8:25
